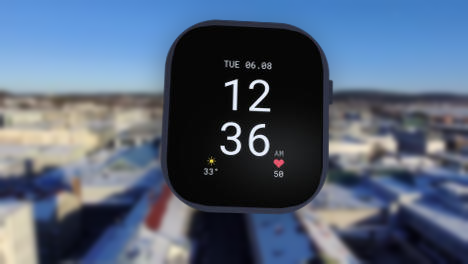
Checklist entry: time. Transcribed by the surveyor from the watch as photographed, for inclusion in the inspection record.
12:36
